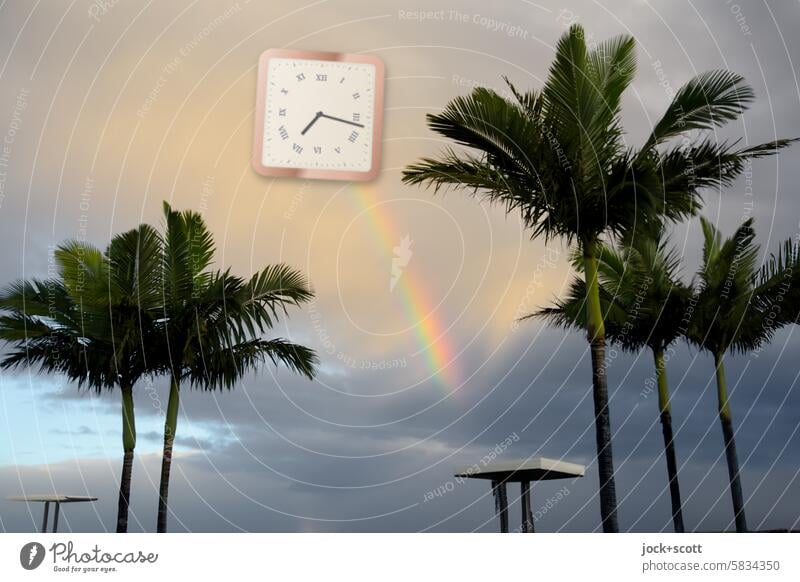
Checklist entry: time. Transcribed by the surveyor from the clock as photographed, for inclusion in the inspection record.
7:17
